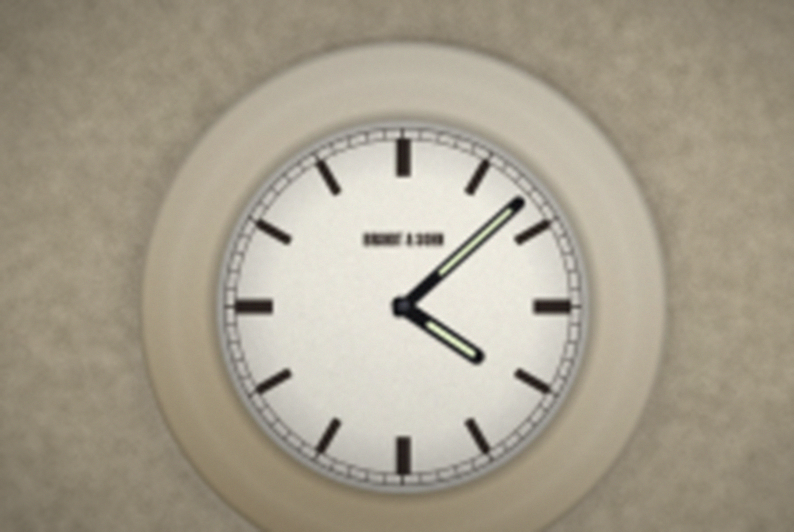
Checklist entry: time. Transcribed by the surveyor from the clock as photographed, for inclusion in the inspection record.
4:08
